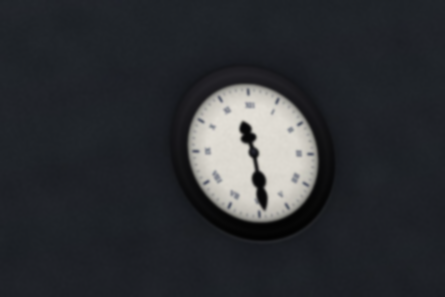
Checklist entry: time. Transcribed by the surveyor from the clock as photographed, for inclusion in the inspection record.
11:29
